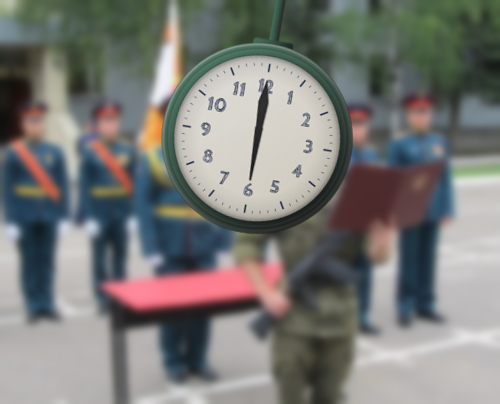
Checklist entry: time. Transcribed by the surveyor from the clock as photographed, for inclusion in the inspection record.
6:00
